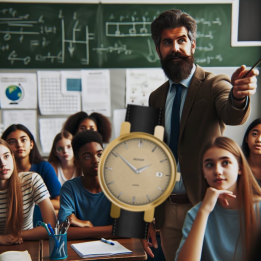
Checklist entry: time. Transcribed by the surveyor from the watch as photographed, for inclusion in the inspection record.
1:51
